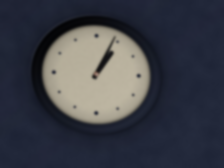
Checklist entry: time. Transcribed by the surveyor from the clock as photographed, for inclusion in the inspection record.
1:04
